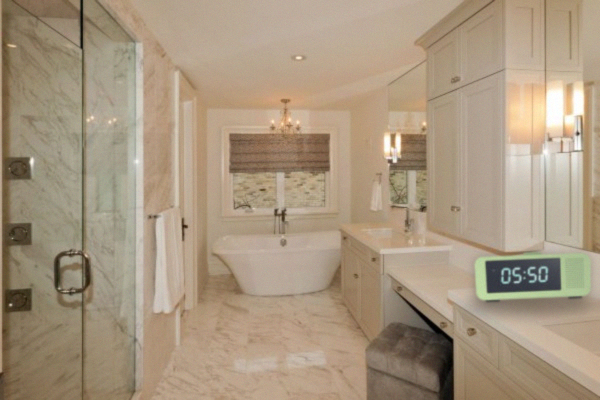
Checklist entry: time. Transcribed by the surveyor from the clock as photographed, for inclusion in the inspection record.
5:50
